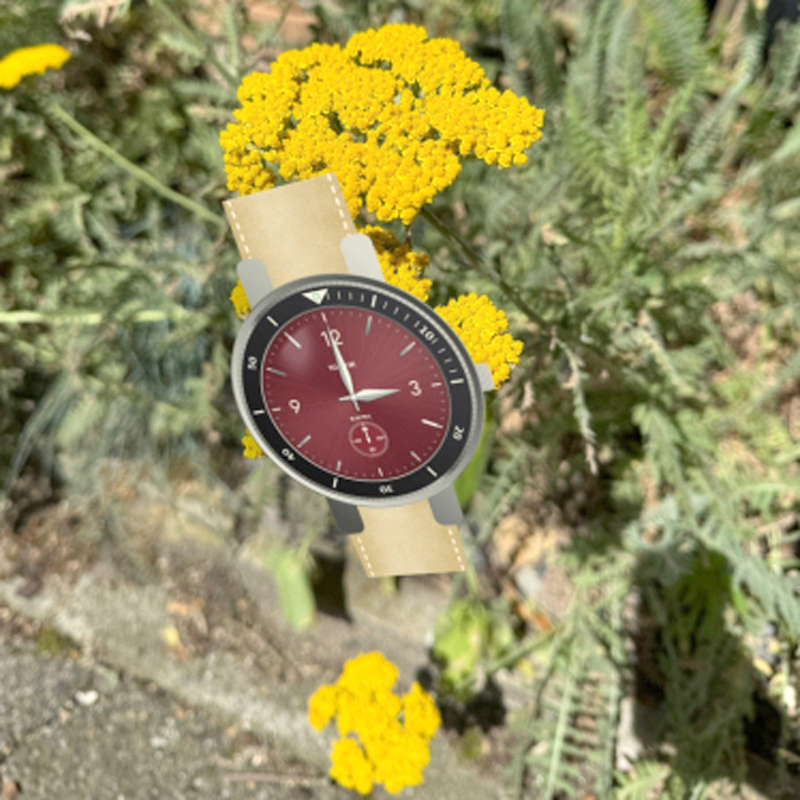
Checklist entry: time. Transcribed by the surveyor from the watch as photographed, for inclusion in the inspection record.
3:00
